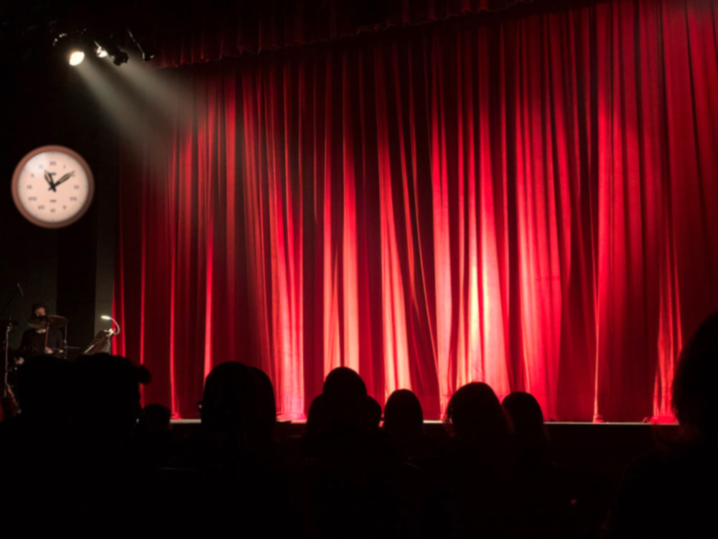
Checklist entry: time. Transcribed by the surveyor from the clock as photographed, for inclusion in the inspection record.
11:09
